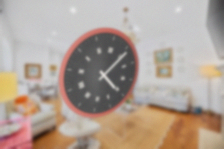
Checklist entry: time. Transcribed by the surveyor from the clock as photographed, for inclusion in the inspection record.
4:06
